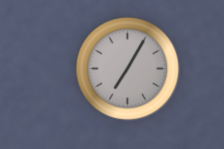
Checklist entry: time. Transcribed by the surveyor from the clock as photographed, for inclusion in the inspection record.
7:05
